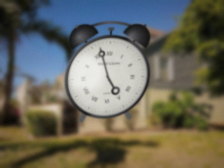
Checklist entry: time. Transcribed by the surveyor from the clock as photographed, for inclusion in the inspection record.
4:57
